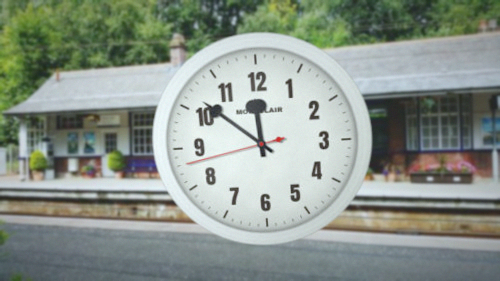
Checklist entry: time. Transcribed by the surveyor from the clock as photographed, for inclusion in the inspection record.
11:51:43
